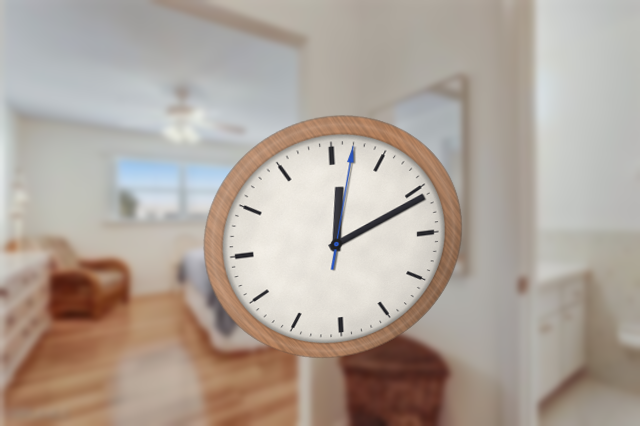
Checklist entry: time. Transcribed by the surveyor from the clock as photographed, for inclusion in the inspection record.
12:11:02
